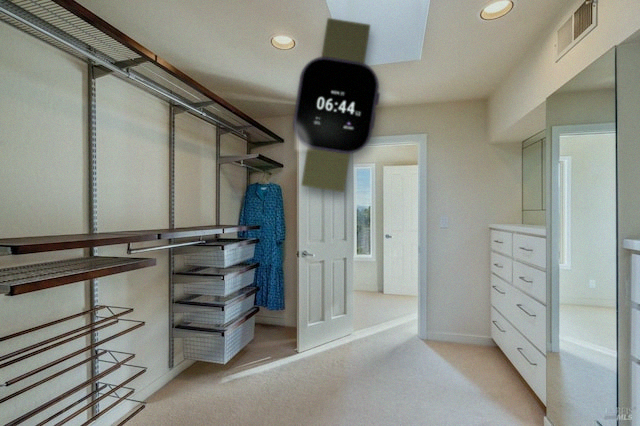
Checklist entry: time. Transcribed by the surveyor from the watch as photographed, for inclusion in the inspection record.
6:44
